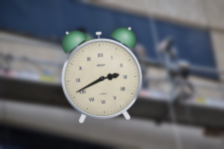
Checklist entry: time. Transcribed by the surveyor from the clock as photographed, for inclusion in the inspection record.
2:41
